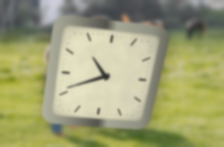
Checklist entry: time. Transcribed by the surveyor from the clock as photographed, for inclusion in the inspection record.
10:41
